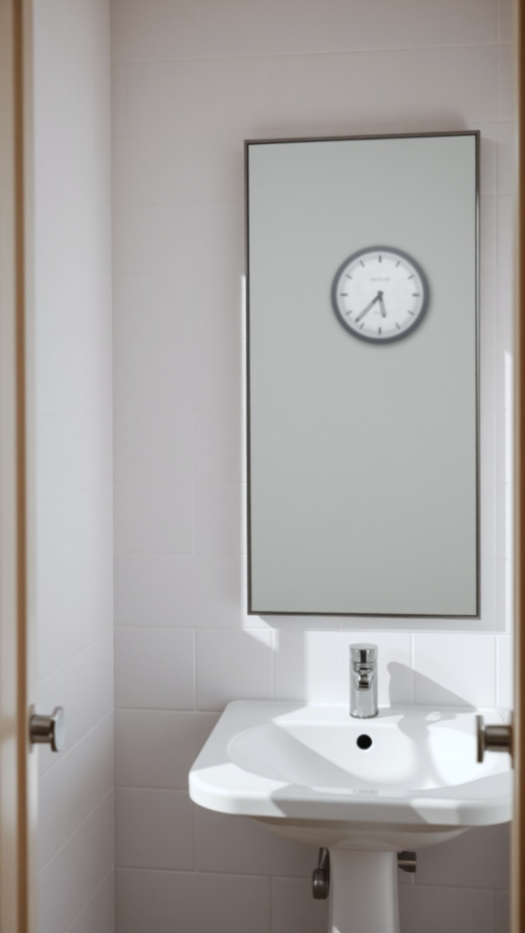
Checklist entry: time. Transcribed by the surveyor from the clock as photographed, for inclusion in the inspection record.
5:37
